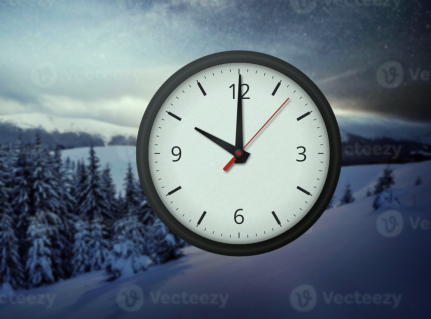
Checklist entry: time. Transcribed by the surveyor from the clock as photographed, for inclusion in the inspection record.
10:00:07
